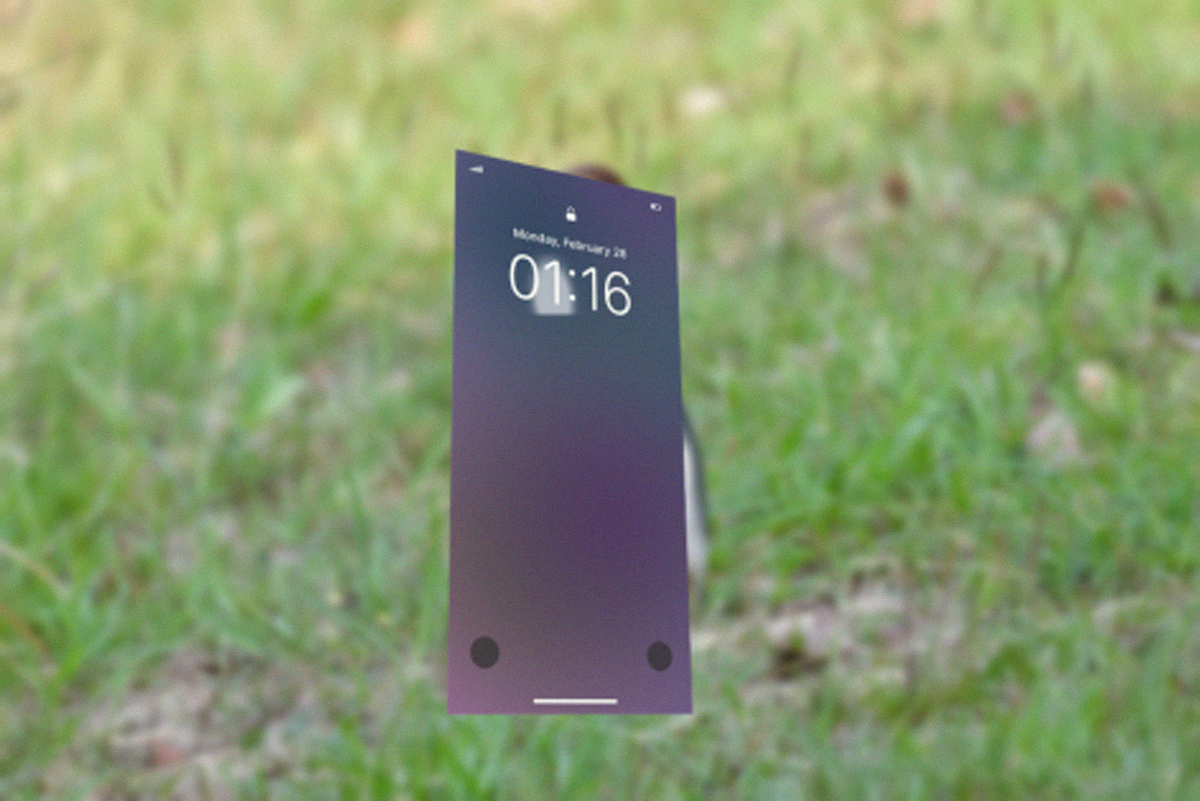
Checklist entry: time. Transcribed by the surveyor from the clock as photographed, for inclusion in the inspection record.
1:16
